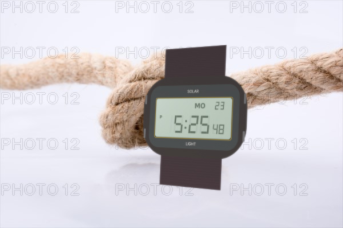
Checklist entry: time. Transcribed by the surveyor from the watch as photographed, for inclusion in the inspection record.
5:25
